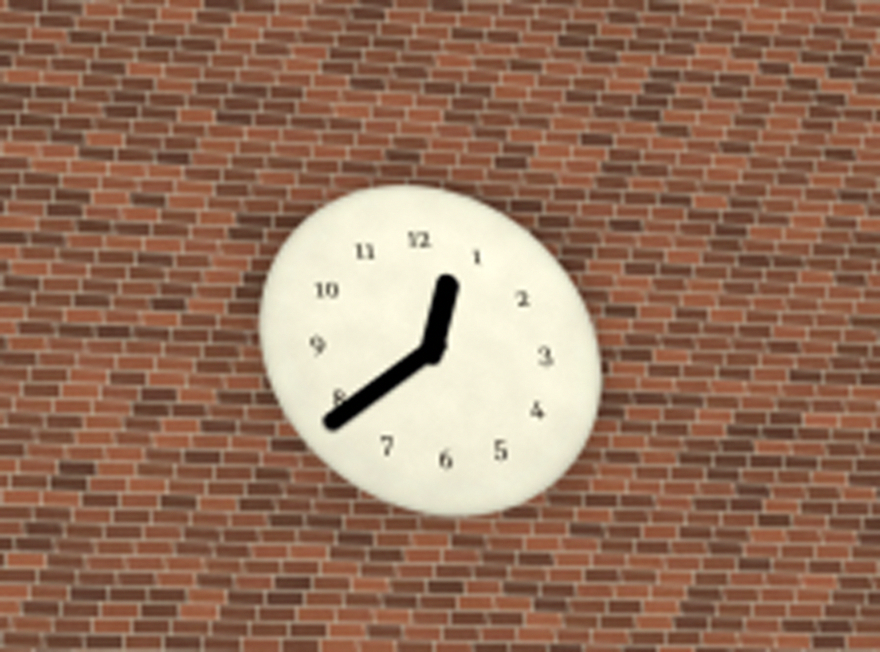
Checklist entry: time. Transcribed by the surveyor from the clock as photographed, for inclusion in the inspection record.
12:39
